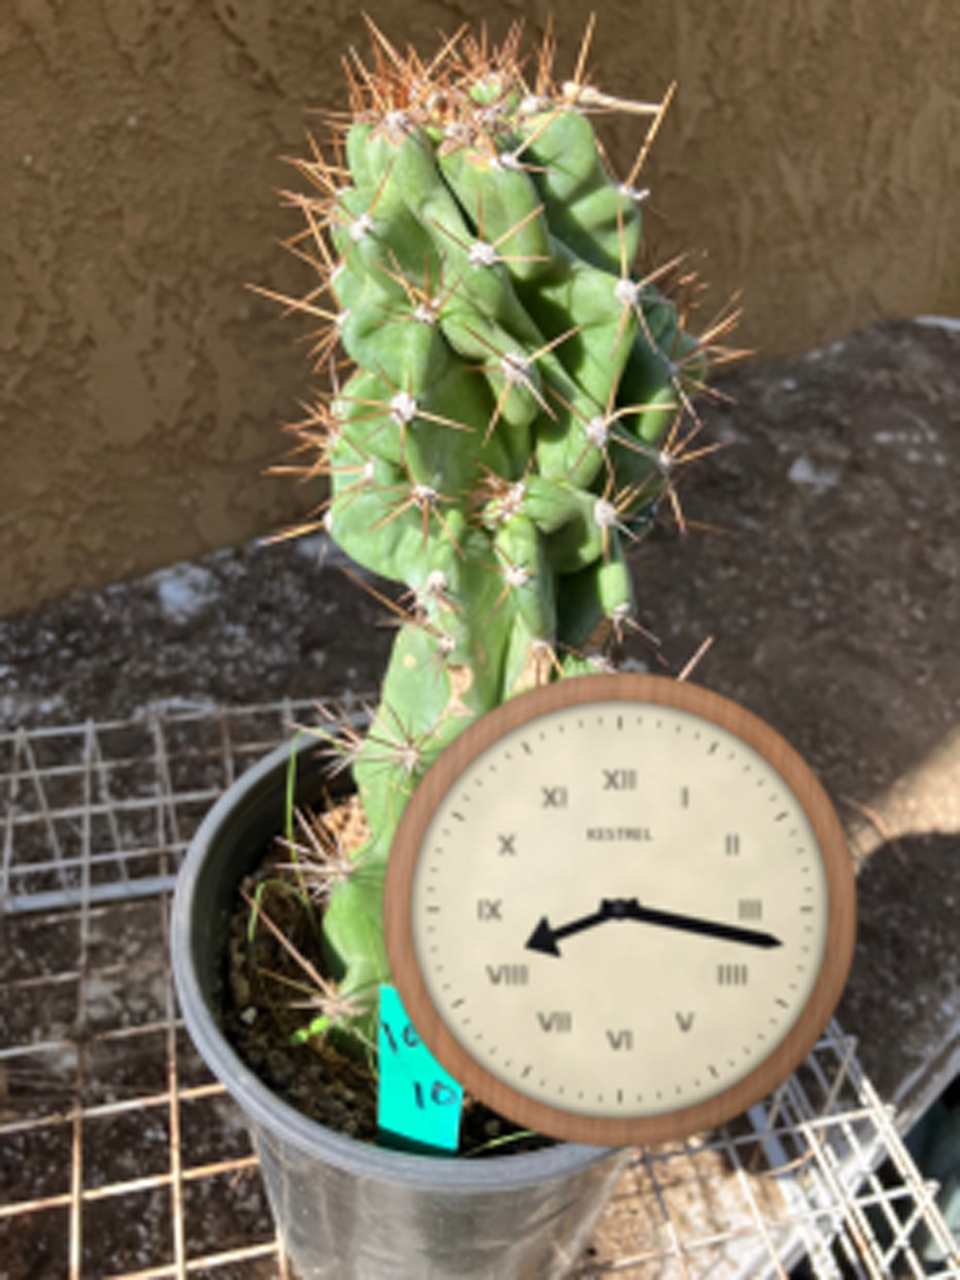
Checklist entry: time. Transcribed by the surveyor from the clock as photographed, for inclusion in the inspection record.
8:17
